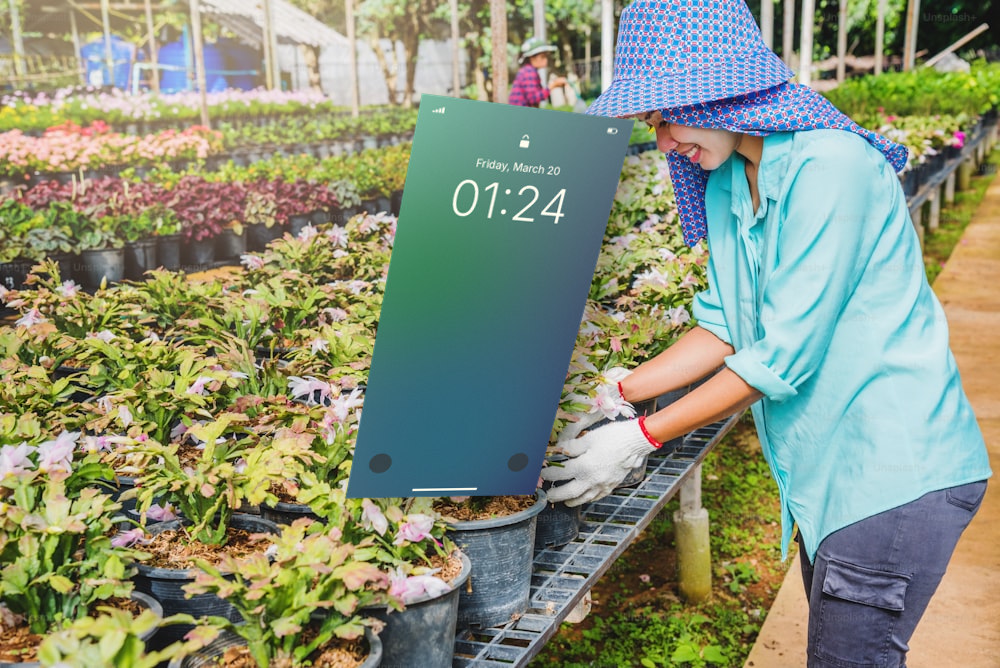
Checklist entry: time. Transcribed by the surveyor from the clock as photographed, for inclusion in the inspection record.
1:24
